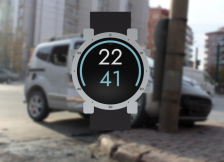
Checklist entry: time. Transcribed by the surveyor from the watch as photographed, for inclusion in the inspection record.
22:41
